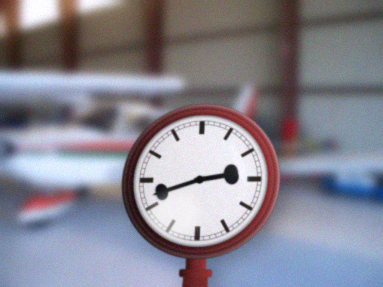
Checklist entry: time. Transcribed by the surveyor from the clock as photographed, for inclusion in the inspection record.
2:42
